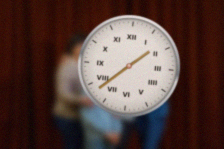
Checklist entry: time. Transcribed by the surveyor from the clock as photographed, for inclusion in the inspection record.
1:38
